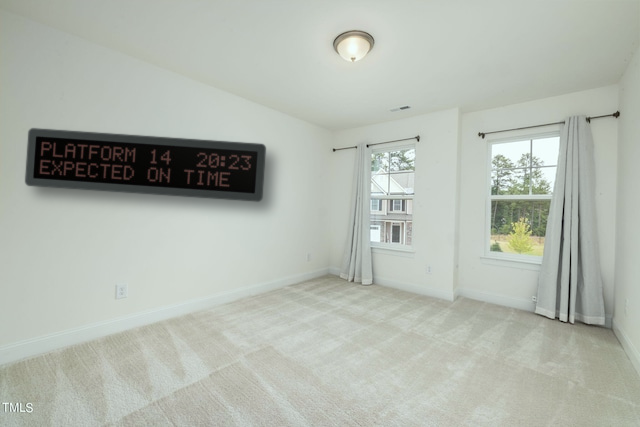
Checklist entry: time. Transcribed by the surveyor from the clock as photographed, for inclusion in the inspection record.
20:23
